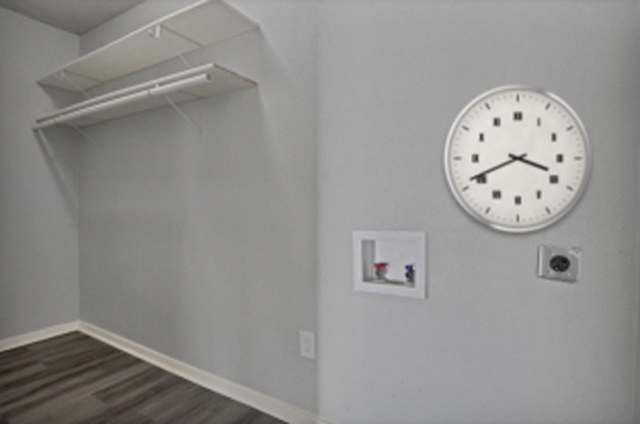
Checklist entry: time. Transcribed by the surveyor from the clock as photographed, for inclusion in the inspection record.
3:41
